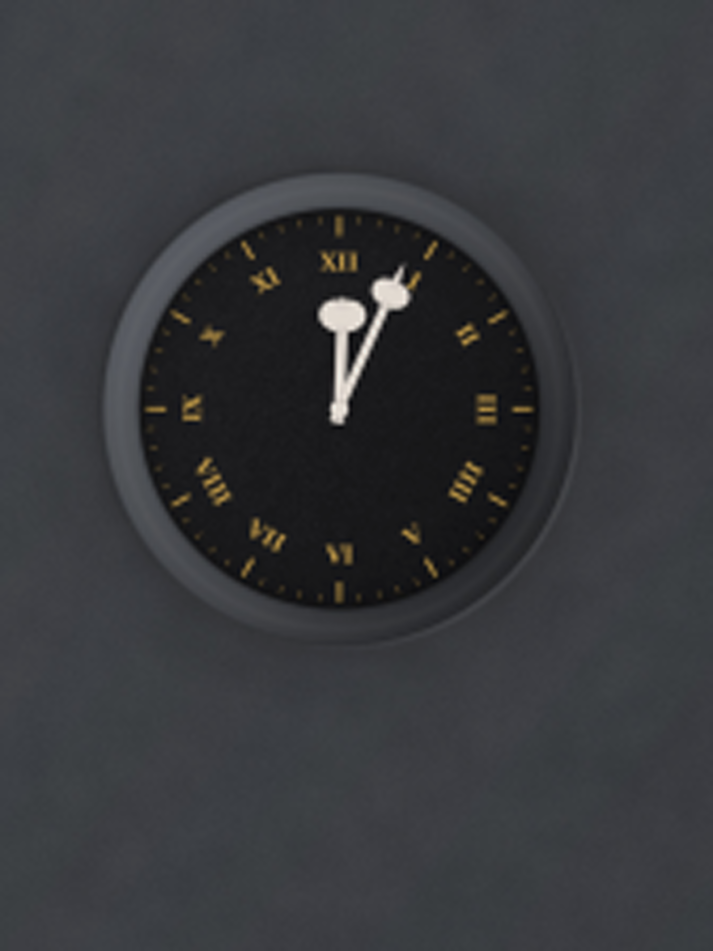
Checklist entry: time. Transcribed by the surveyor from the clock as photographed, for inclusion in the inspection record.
12:04
